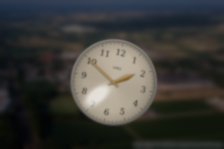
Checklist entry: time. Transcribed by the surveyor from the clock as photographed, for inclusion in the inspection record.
1:50
